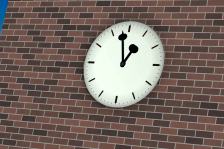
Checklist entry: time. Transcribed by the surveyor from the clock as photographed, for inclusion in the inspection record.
12:58
